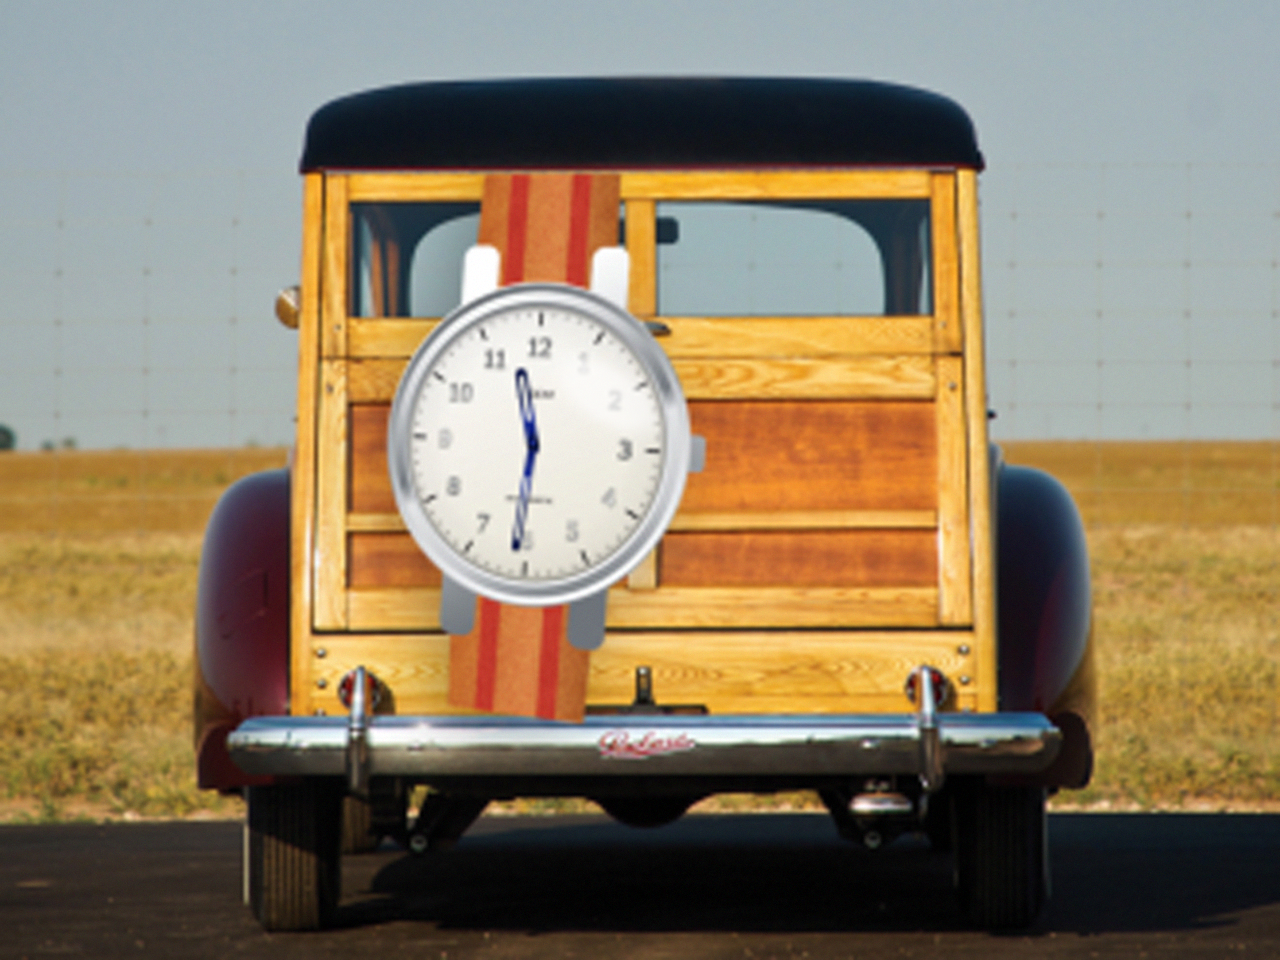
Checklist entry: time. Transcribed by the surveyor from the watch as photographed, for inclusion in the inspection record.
11:31
